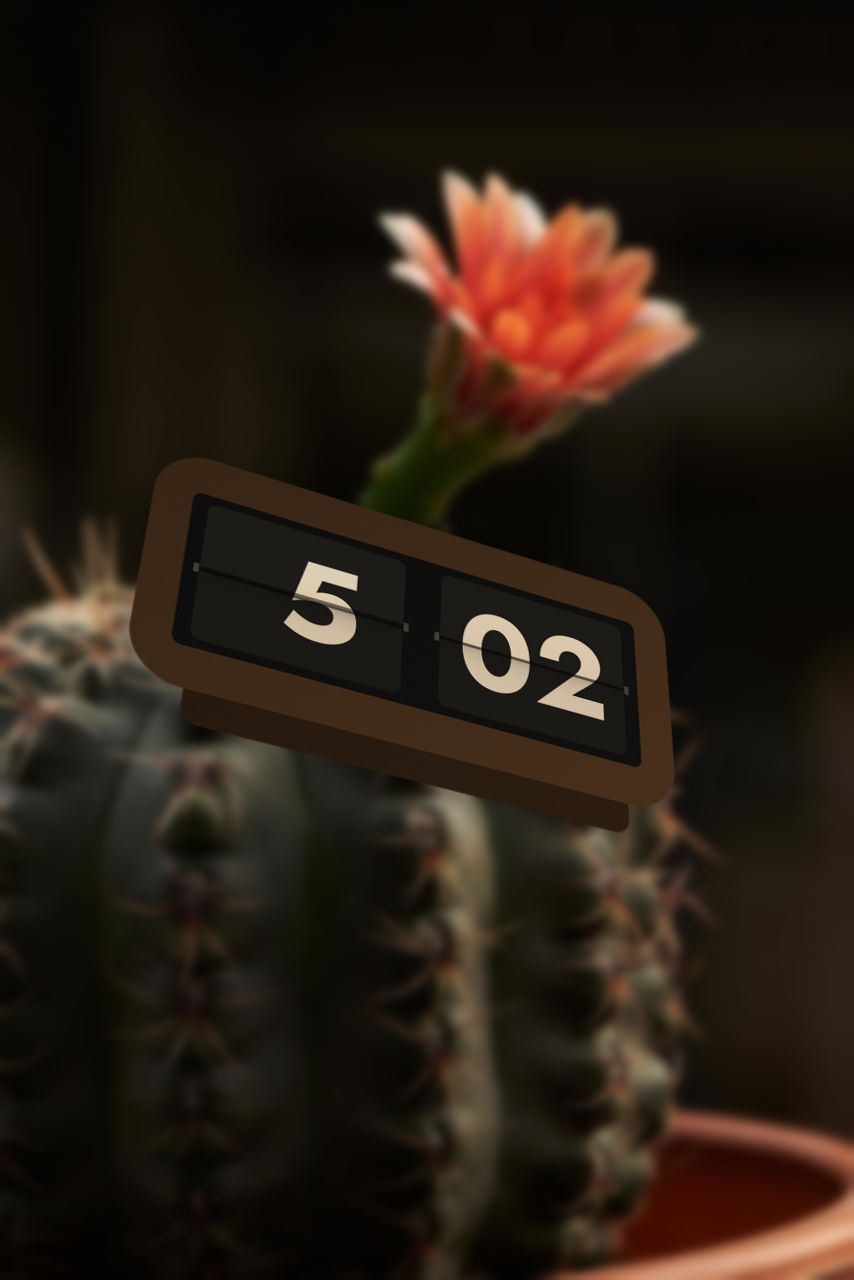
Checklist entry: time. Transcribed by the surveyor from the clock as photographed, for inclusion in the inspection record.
5:02
